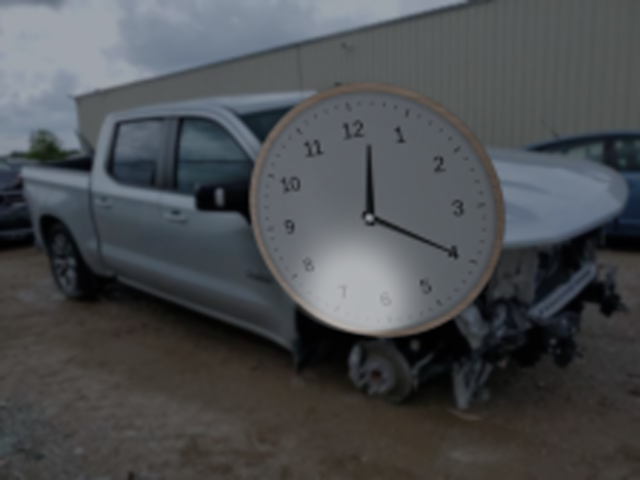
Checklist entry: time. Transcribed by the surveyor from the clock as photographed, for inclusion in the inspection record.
12:20
